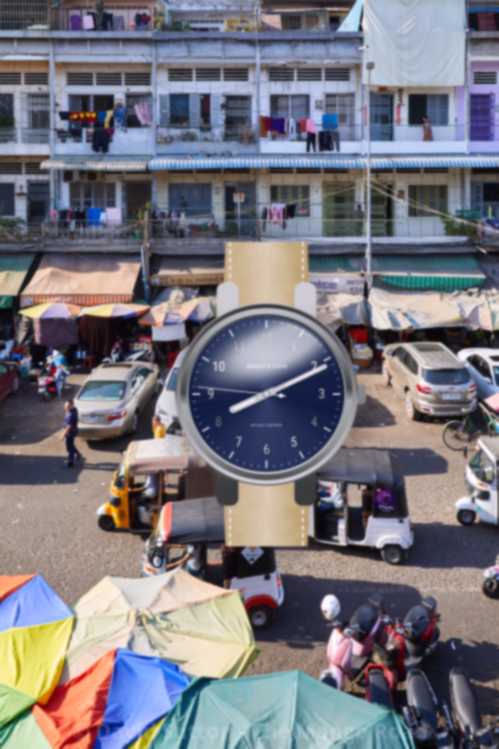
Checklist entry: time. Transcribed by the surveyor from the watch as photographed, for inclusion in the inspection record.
8:10:46
